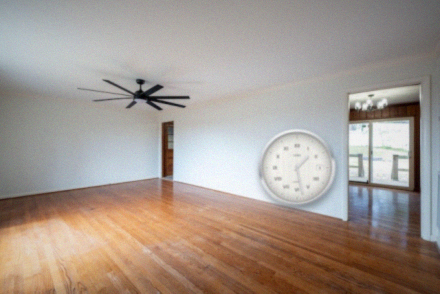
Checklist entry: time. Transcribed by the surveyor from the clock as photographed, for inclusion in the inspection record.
1:28
